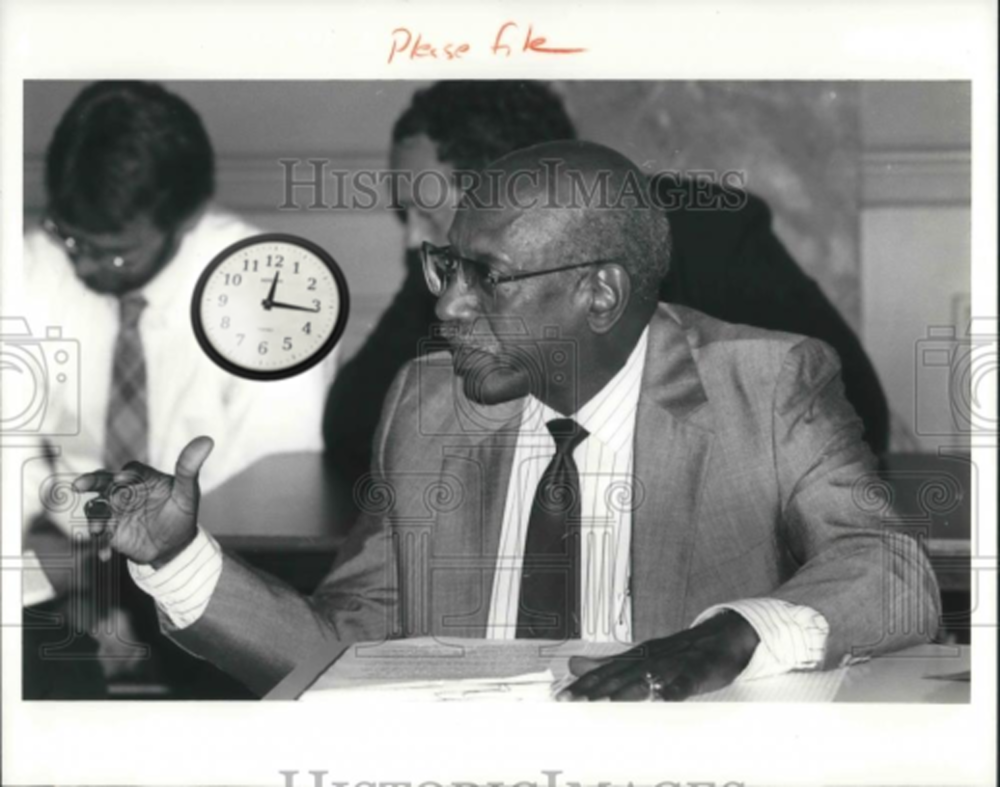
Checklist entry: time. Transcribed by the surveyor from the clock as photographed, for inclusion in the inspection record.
12:16
